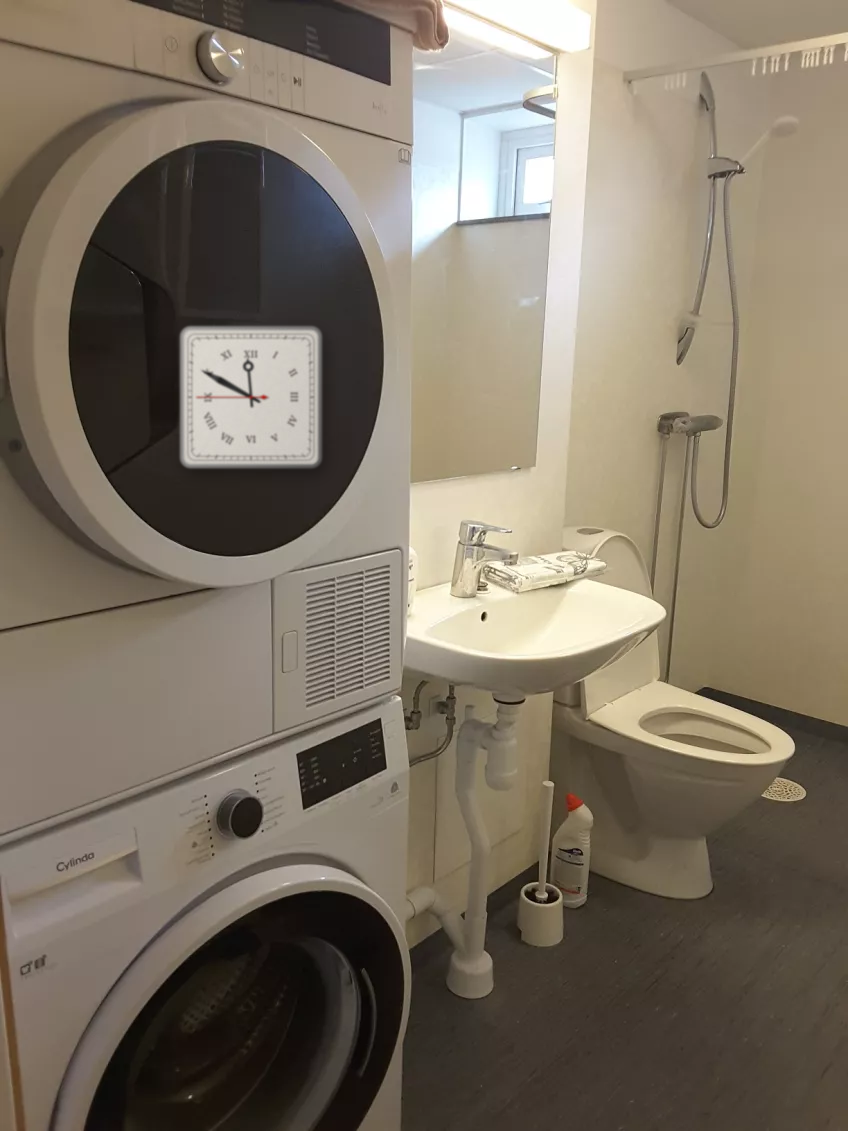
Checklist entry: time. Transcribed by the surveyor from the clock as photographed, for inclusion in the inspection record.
11:49:45
